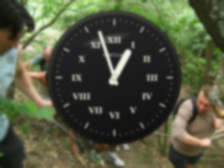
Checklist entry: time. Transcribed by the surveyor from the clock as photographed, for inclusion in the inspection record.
12:57
